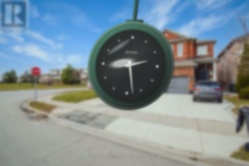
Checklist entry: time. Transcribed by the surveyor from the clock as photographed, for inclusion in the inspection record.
2:28
